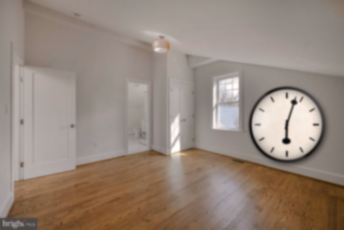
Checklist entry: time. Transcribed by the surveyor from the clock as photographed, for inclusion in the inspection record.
6:03
